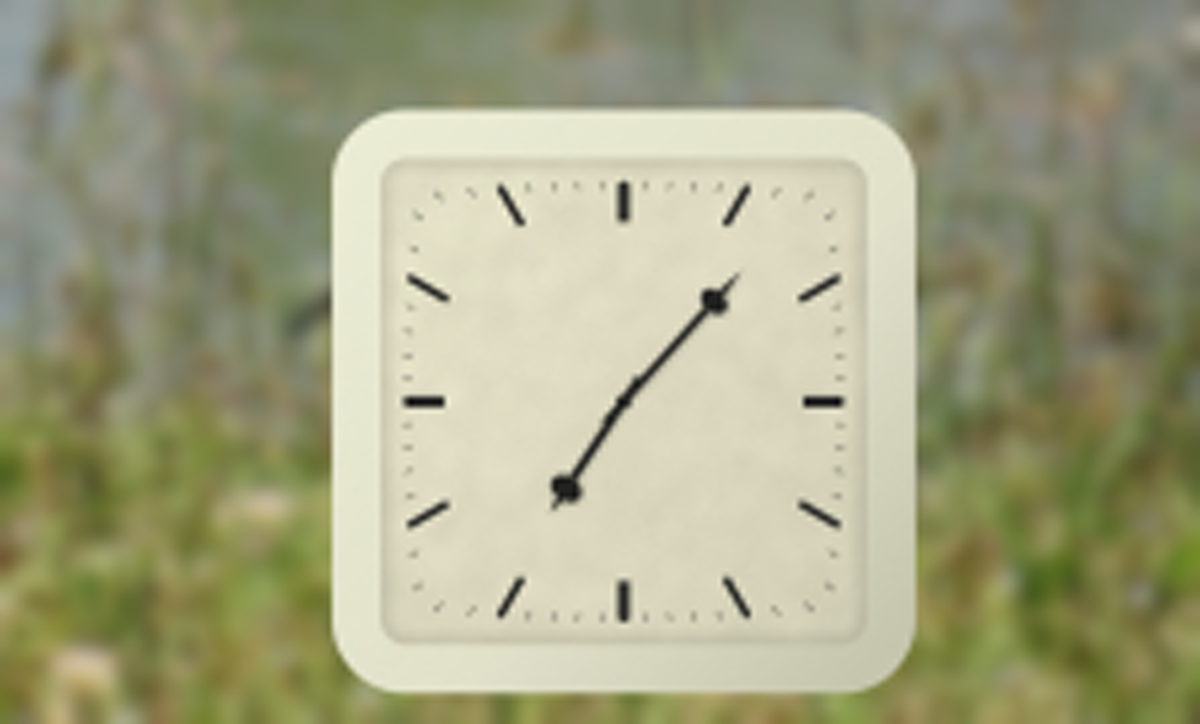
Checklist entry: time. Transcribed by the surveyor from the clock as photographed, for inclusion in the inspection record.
7:07
